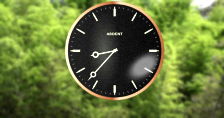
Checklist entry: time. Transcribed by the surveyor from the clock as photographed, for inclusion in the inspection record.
8:37
